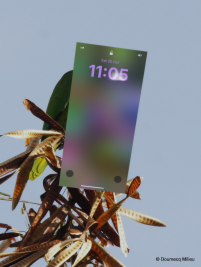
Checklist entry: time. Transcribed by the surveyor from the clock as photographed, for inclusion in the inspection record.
11:05
